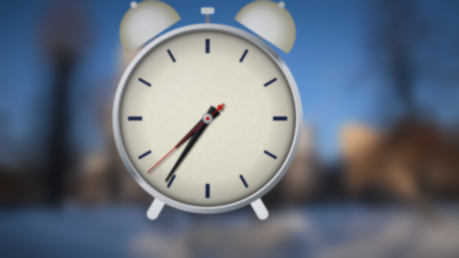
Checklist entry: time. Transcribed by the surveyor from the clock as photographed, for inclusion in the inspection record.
7:35:38
